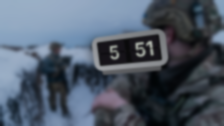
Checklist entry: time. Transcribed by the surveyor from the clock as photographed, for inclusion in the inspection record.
5:51
